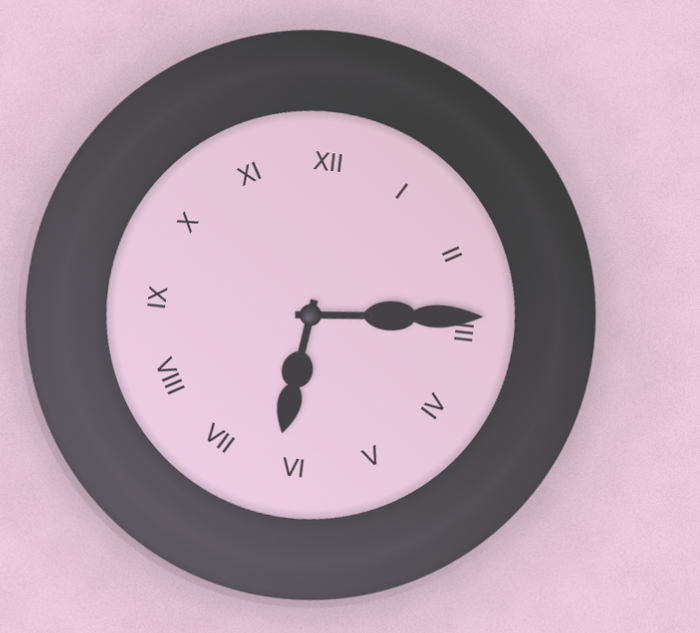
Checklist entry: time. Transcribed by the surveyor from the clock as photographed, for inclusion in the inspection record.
6:14
